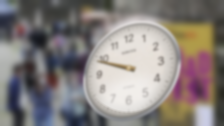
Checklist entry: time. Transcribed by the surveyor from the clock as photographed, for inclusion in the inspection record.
9:49
